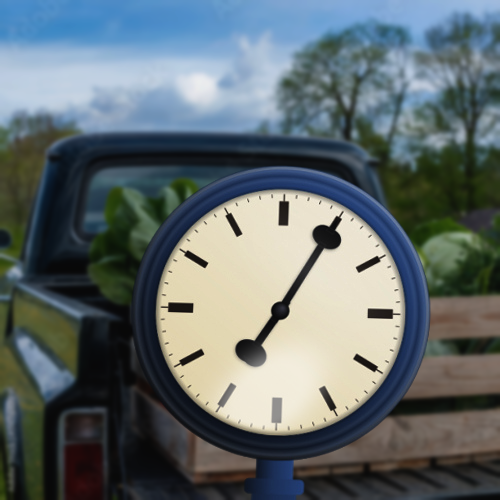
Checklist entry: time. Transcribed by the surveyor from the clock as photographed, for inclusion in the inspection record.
7:05
